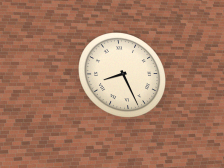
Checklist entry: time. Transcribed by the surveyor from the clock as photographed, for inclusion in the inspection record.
8:27
